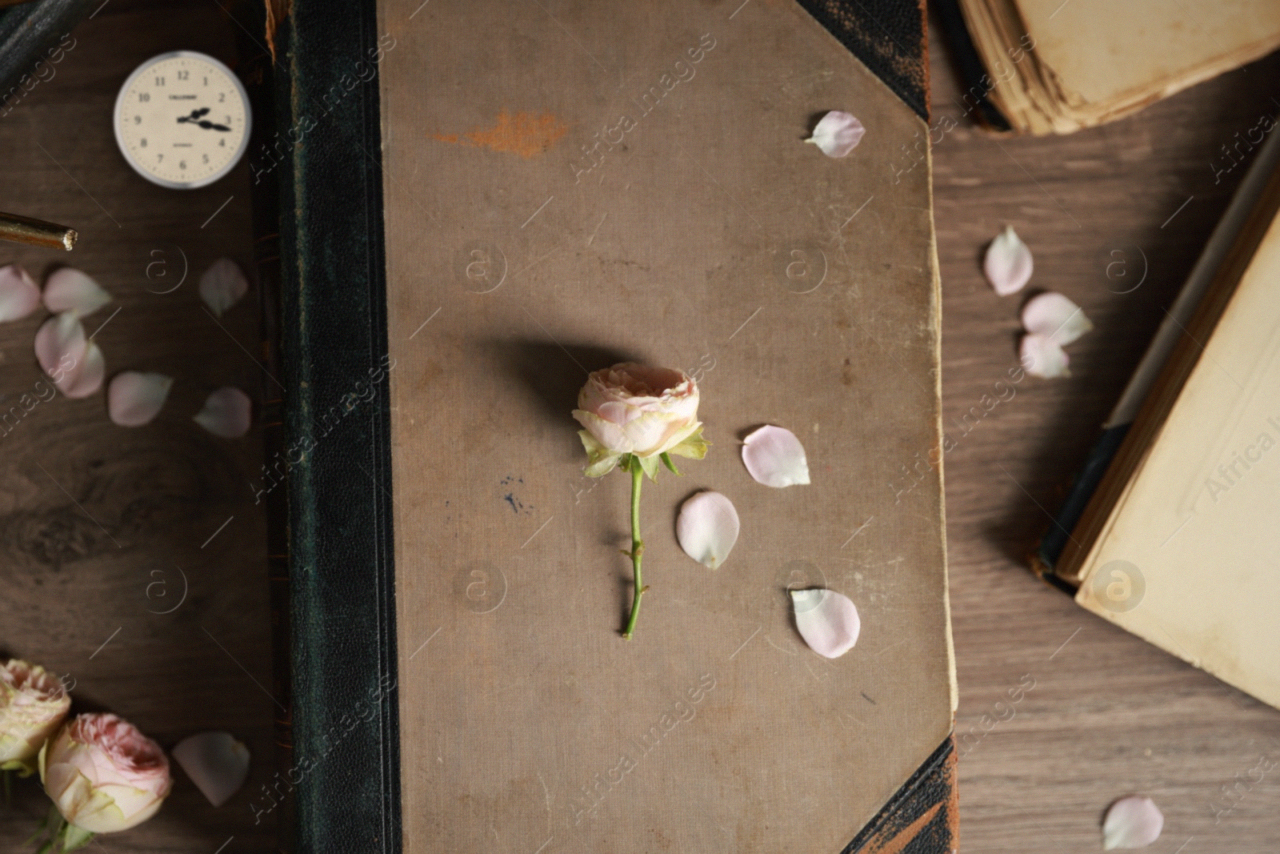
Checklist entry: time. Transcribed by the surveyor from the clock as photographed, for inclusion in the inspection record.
2:17
